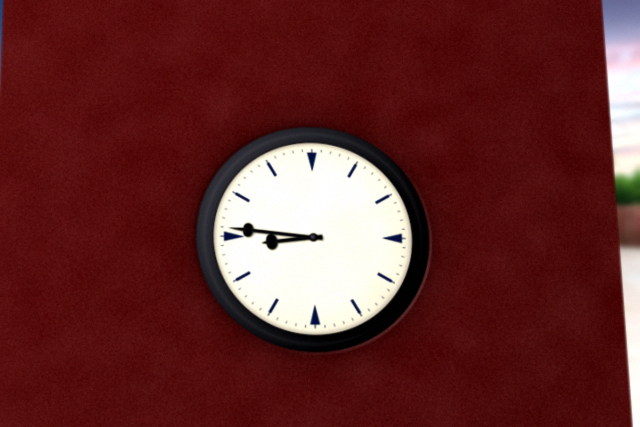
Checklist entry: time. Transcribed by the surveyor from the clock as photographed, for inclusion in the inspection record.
8:46
